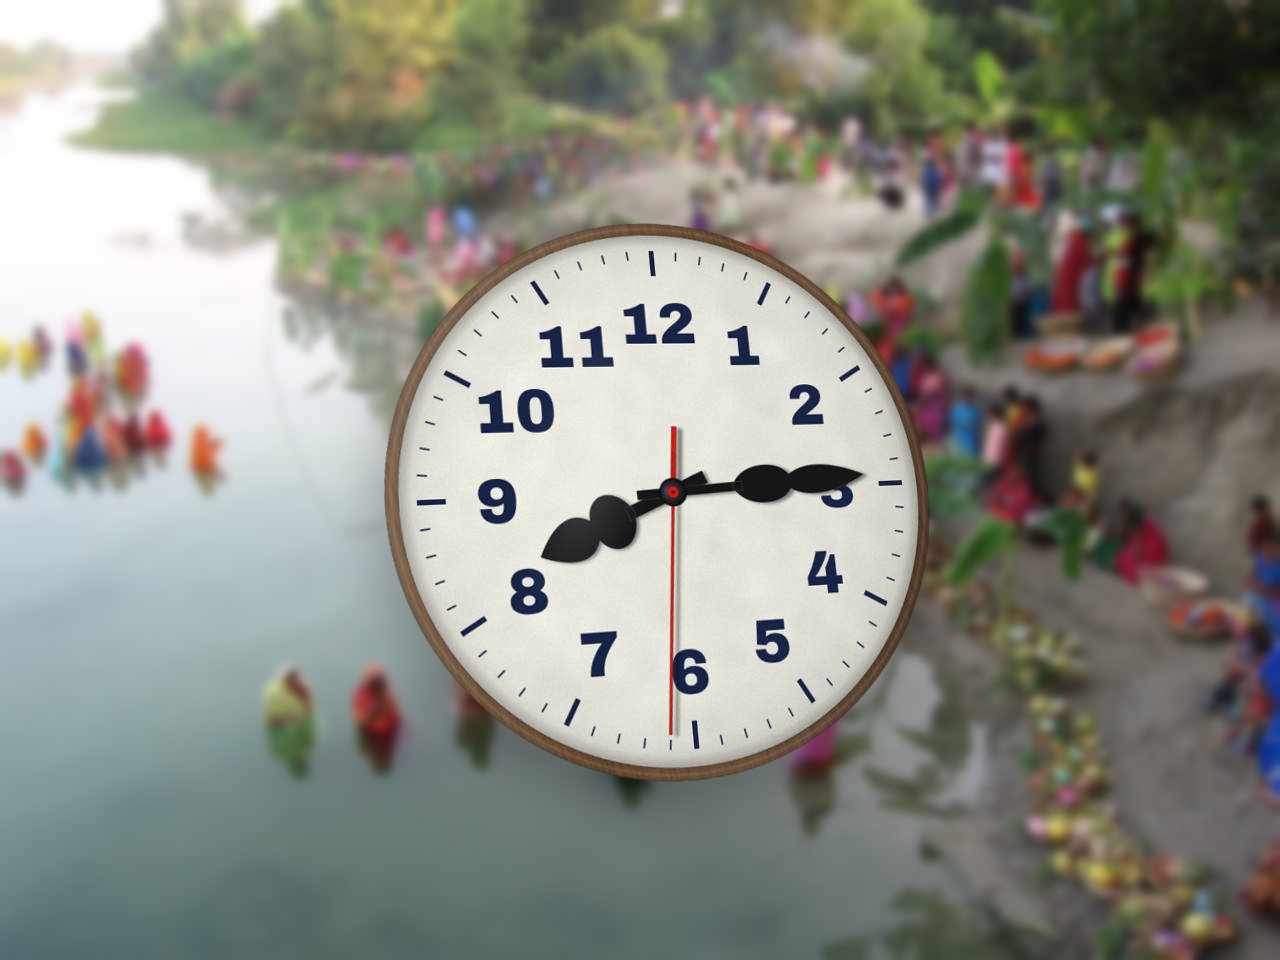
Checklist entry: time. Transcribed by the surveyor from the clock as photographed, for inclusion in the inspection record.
8:14:31
